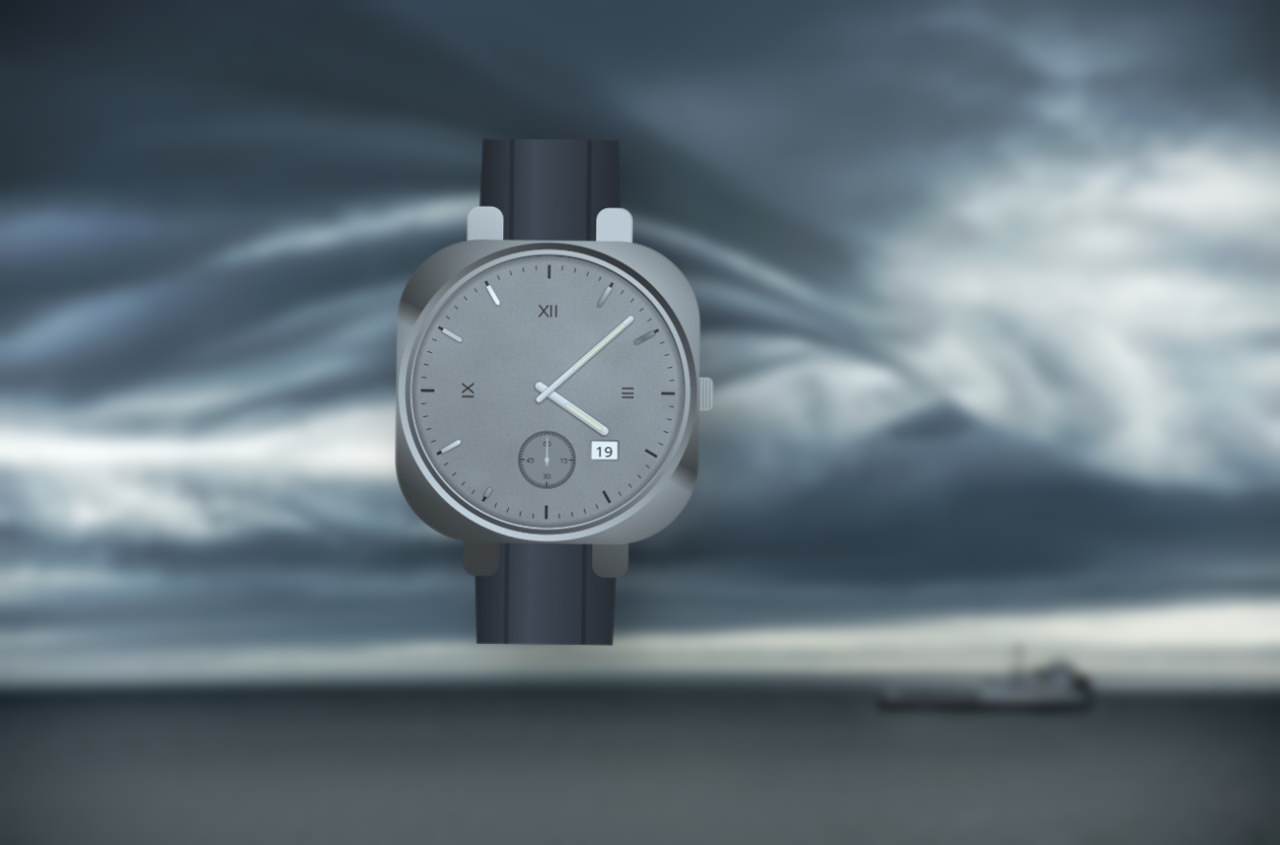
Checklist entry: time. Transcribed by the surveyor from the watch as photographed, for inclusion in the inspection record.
4:08
